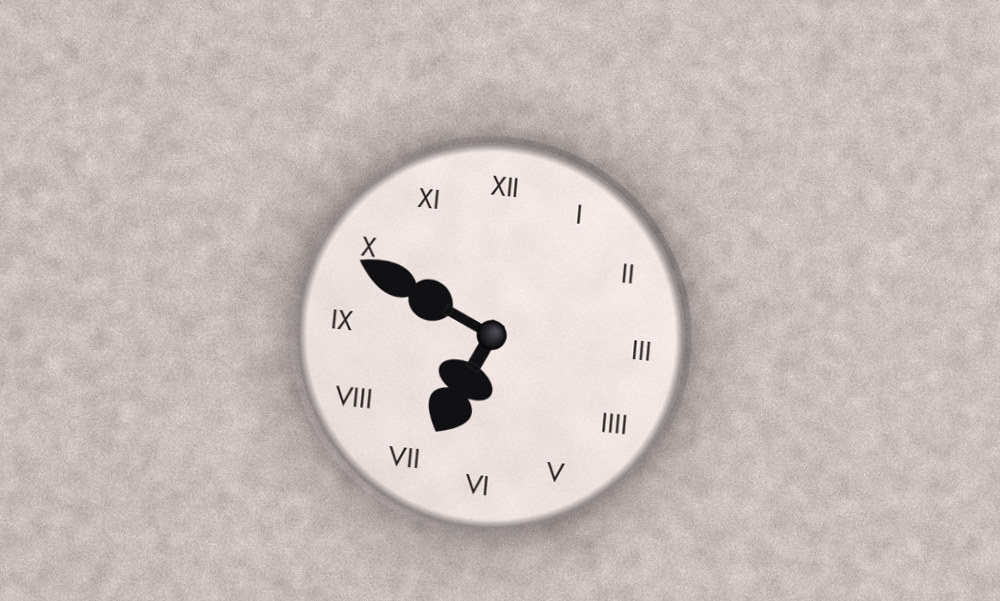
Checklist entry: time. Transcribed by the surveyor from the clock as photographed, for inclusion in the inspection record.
6:49
